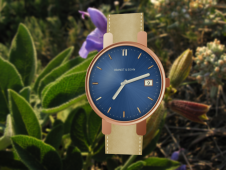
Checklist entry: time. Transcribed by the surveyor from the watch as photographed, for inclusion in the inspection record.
7:12
